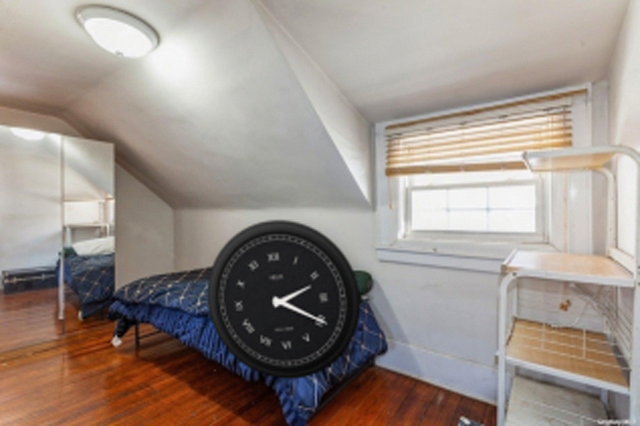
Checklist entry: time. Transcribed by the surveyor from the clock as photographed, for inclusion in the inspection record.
2:20
